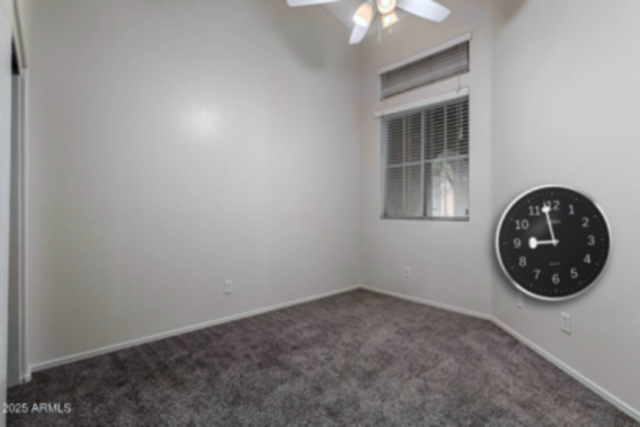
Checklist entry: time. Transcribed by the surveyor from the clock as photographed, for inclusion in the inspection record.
8:58
